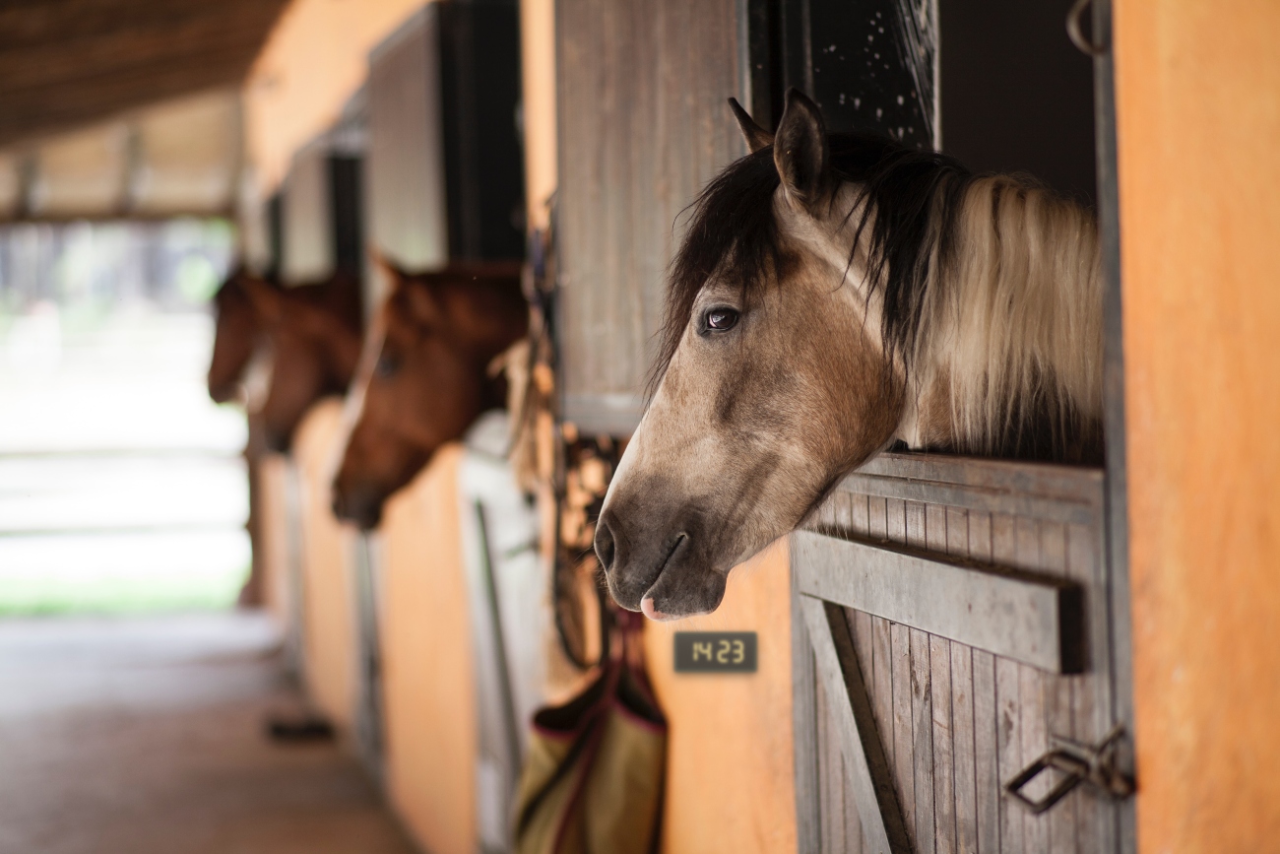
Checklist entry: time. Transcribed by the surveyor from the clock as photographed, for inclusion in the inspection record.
14:23
